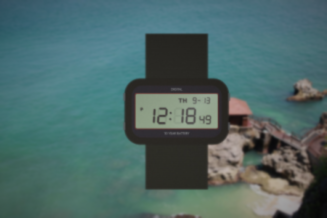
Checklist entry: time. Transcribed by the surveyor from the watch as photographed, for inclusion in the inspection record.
12:18
